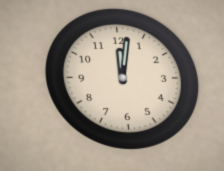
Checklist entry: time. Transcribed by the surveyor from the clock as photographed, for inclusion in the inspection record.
12:02
